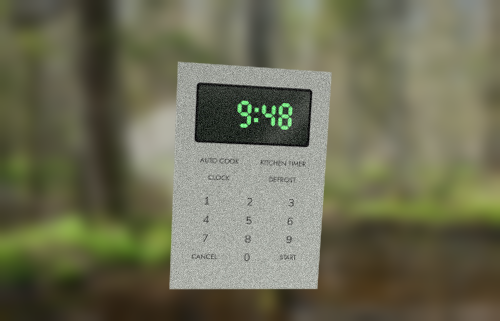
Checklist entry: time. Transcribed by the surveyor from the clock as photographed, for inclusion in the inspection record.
9:48
